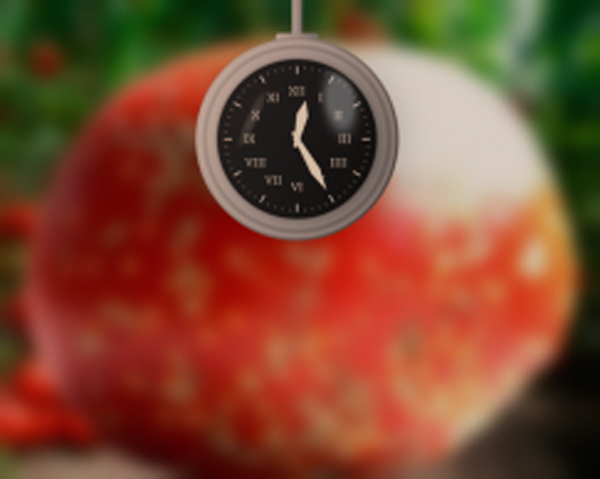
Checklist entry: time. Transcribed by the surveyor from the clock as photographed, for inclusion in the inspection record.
12:25
